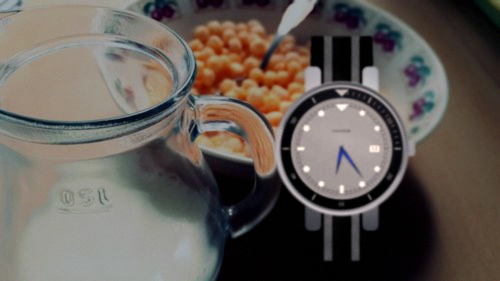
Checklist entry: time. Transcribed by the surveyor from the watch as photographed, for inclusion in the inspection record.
6:24
